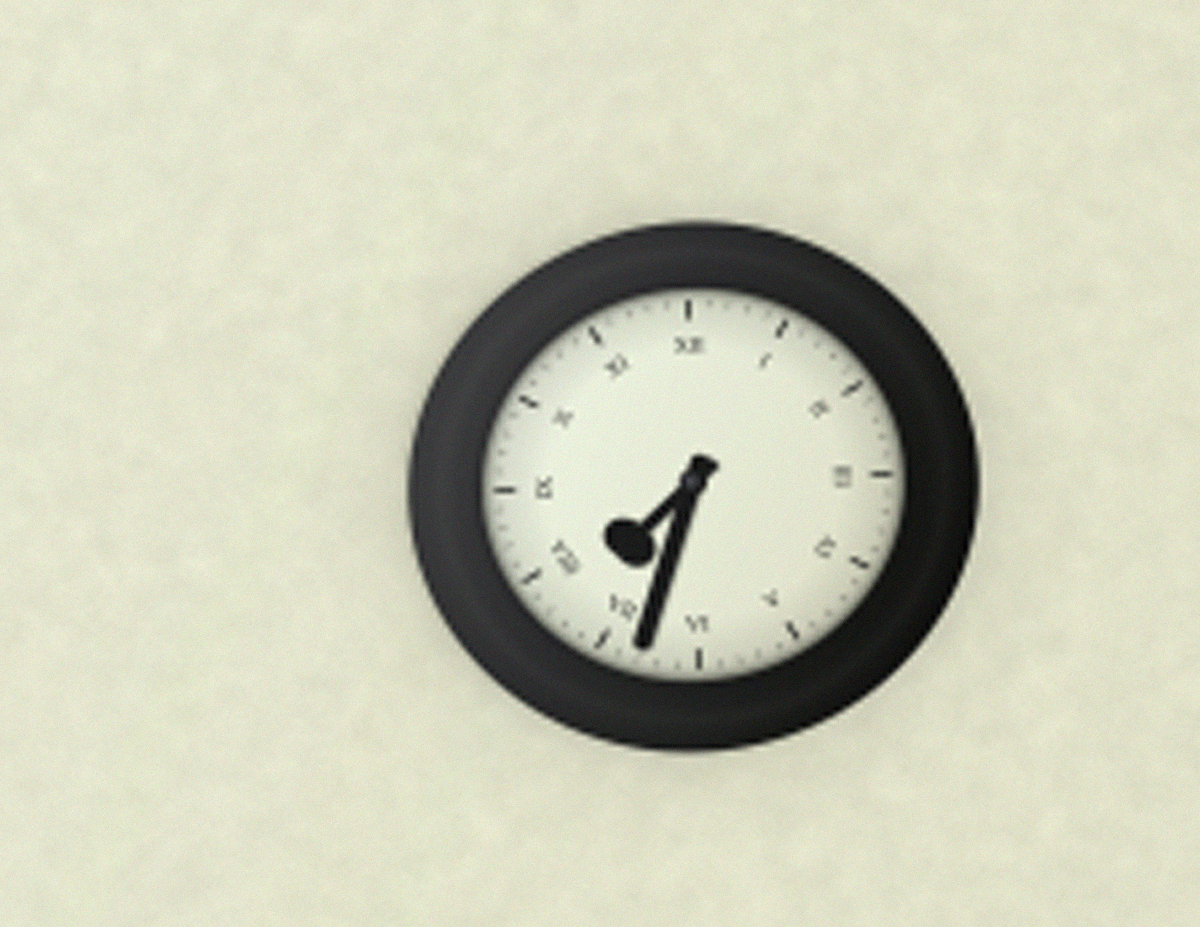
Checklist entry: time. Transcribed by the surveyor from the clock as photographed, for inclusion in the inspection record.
7:33
